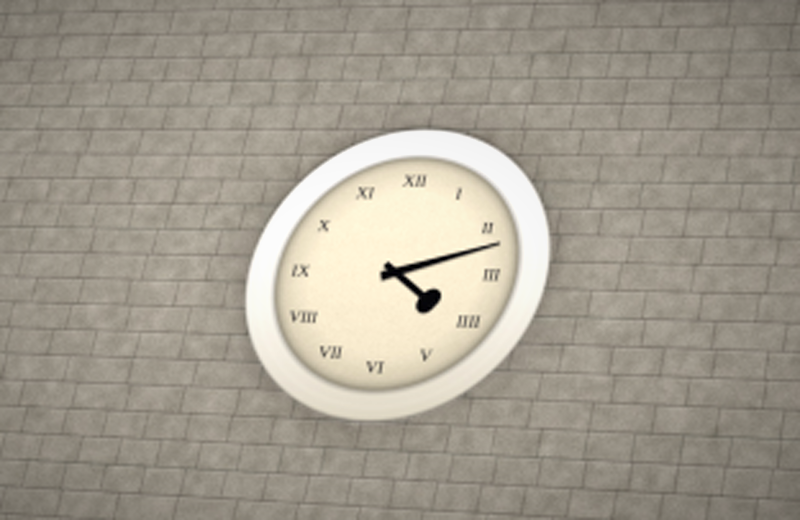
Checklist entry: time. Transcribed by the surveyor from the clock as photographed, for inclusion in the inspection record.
4:12
